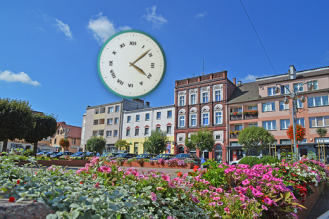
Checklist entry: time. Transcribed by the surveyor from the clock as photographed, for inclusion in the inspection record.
4:08
